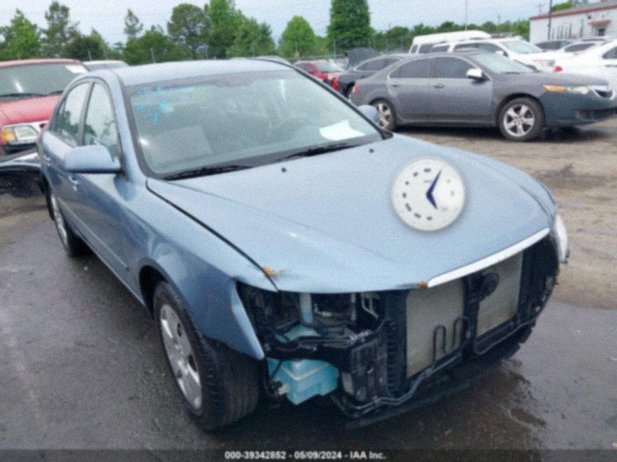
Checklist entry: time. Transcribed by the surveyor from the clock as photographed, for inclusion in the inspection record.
5:05
